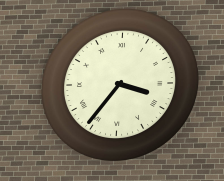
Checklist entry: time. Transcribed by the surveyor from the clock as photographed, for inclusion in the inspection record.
3:36
